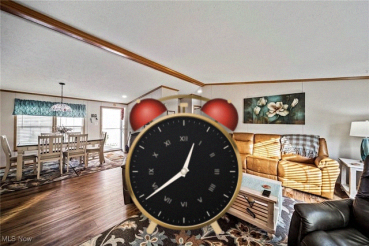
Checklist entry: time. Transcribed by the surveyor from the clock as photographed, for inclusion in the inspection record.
12:39
